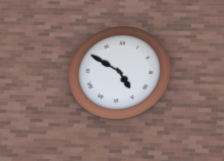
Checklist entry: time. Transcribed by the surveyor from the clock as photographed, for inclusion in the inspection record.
4:50
